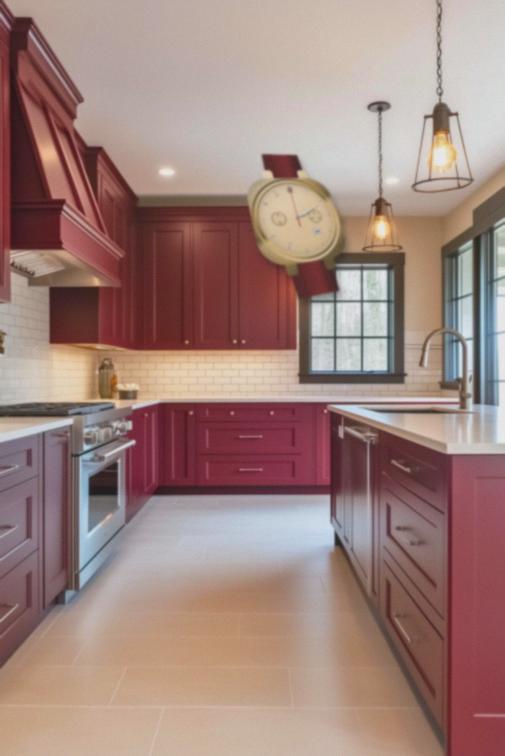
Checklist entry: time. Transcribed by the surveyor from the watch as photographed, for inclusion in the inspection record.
2:11
